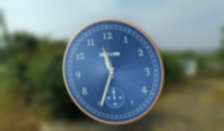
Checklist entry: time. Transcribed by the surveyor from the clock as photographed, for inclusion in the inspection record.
11:34
